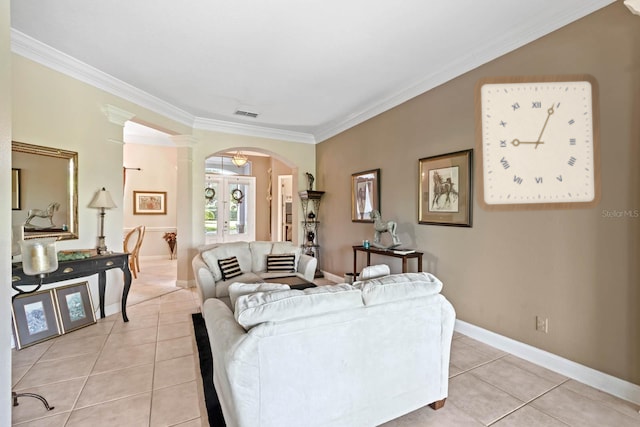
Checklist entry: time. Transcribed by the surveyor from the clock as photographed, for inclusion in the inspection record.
9:04
